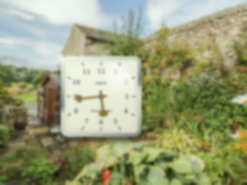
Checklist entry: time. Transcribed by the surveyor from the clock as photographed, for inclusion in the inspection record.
5:44
